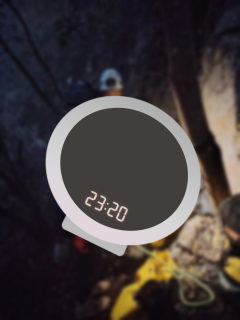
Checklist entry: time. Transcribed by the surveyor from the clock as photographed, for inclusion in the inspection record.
23:20
